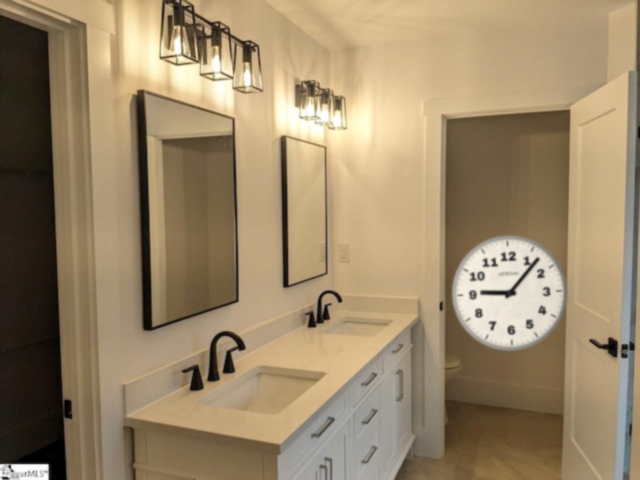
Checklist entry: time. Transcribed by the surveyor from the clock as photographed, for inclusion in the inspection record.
9:07
